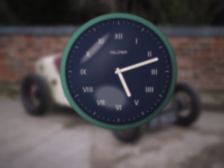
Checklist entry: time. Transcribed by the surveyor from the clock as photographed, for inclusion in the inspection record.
5:12
